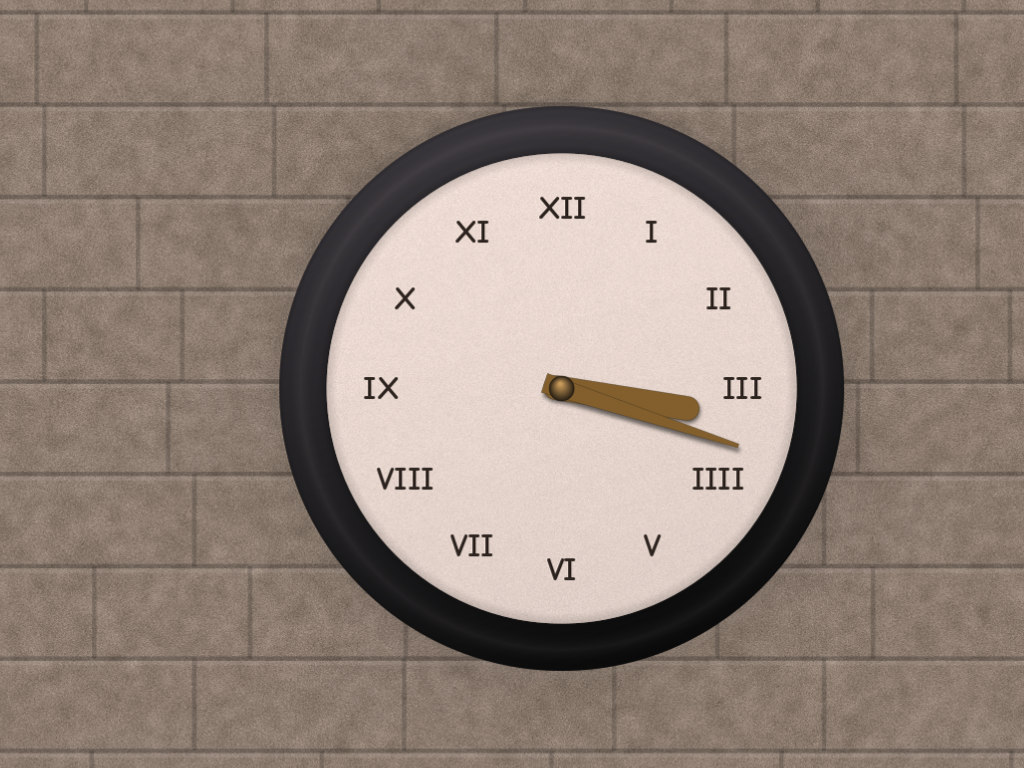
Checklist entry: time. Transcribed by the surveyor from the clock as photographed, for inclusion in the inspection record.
3:18
